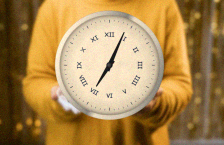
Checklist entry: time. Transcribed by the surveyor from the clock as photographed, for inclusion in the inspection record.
7:04
